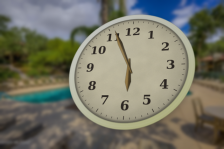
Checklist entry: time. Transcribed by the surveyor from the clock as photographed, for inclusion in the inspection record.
5:56
